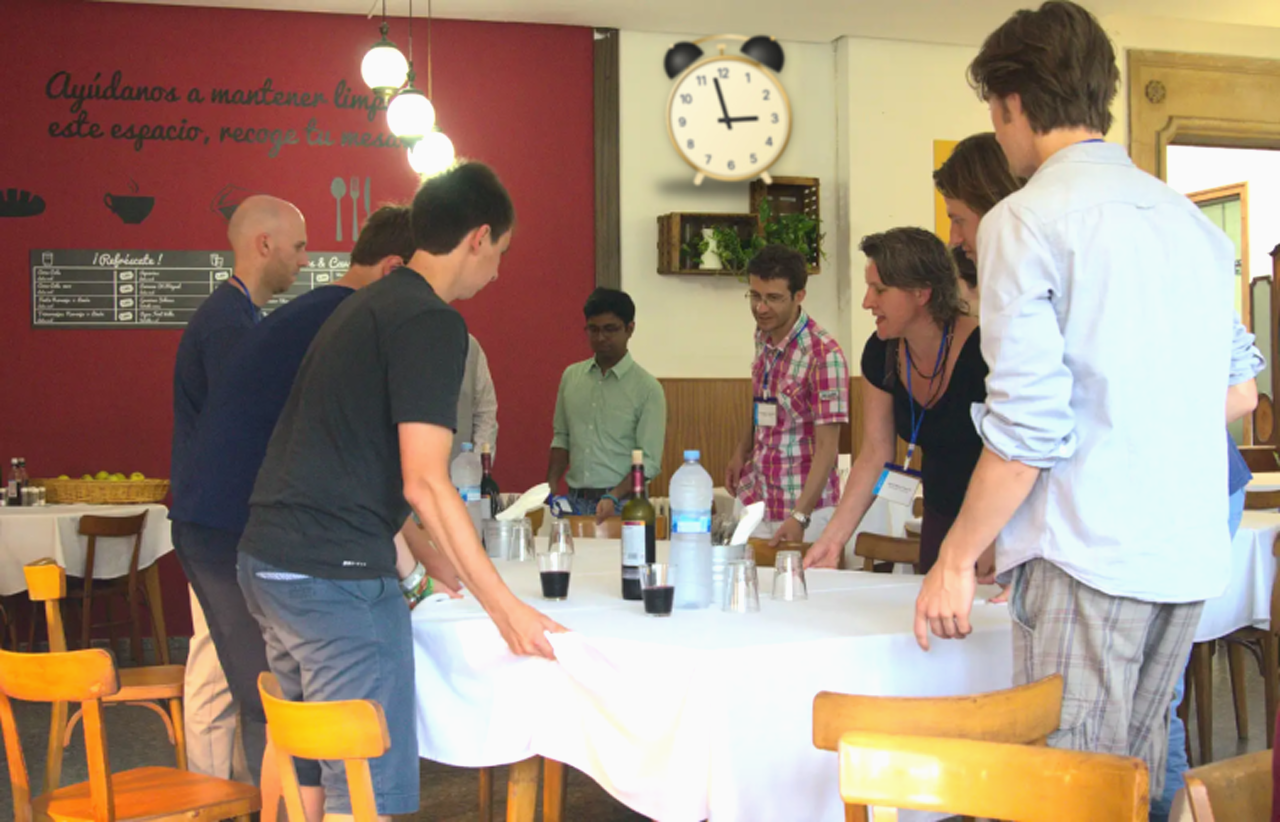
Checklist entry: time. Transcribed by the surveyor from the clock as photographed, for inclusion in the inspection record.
2:58
